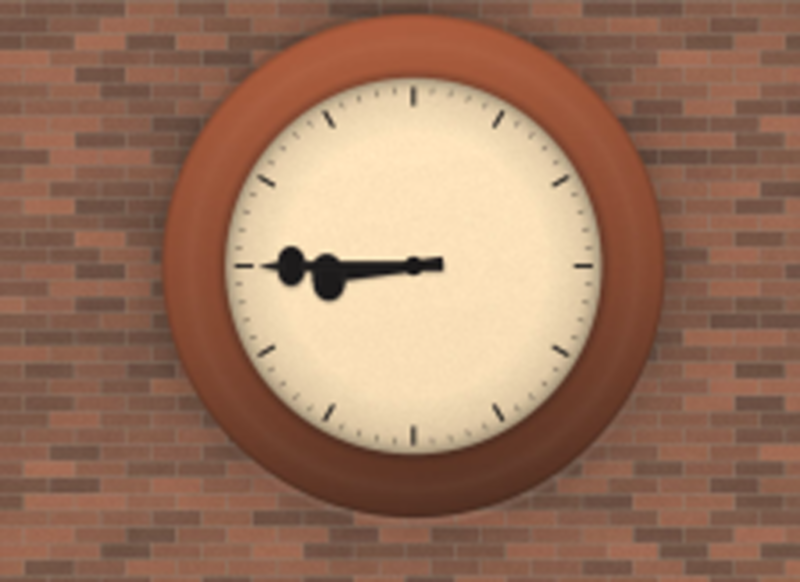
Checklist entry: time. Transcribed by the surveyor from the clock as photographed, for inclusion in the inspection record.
8:45
